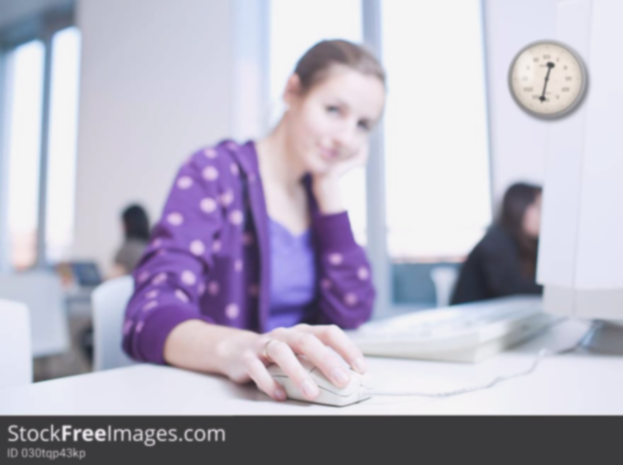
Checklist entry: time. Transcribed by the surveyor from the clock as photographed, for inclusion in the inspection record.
12:32
